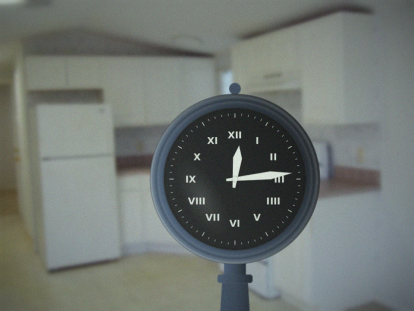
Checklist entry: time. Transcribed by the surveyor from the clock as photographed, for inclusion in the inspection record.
12:14
